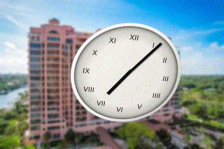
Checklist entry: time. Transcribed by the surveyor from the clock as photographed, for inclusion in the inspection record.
7:06
